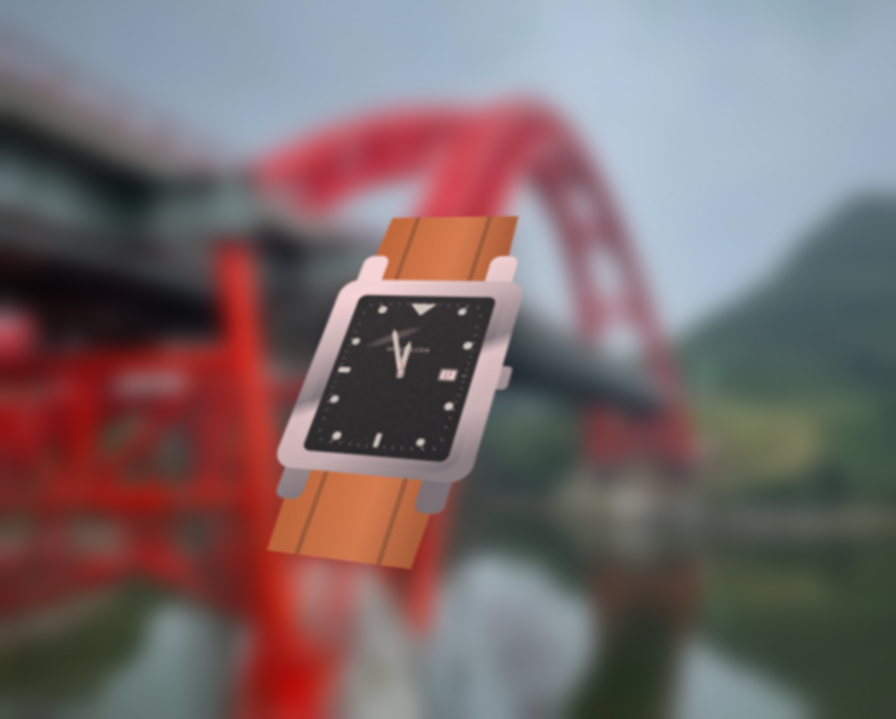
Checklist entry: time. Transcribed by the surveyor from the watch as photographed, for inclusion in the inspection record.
11:56
